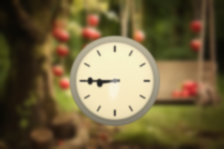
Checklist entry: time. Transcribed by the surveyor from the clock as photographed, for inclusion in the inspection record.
8:45
